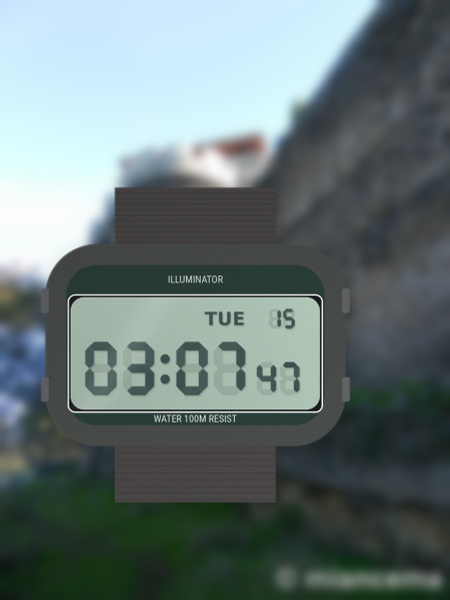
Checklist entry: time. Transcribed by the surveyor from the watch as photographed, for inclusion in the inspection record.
3:07:47
